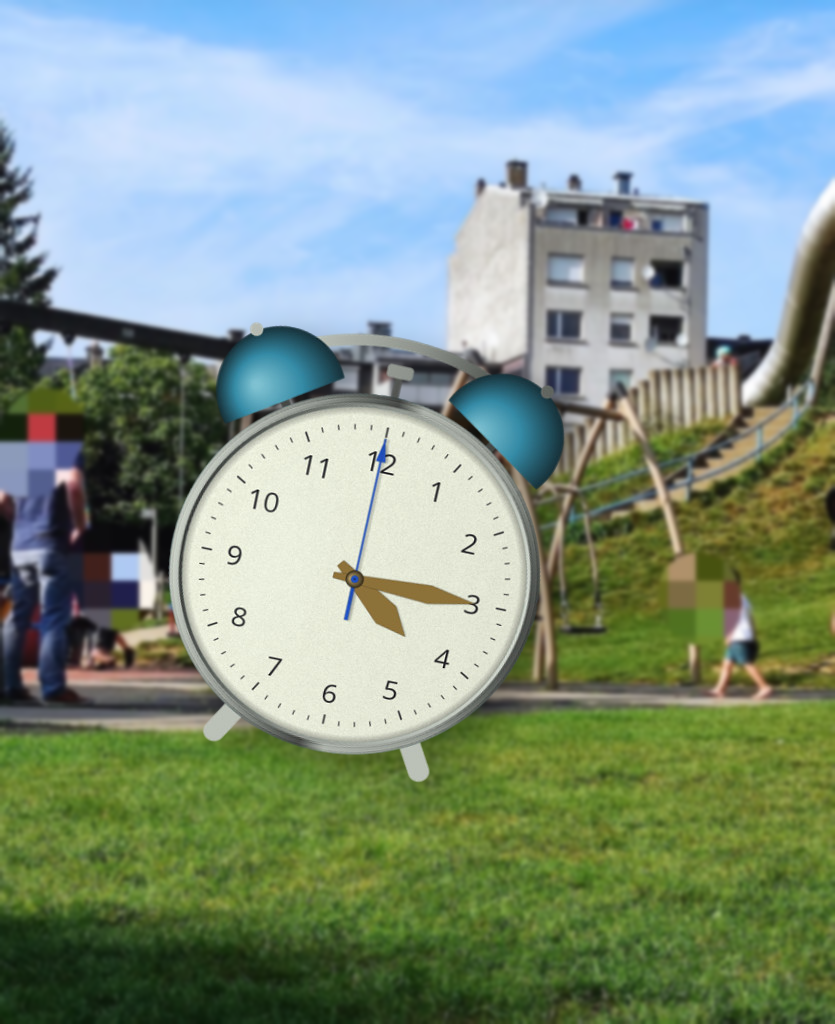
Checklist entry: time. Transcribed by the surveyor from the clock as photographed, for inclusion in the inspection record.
4:15:00
